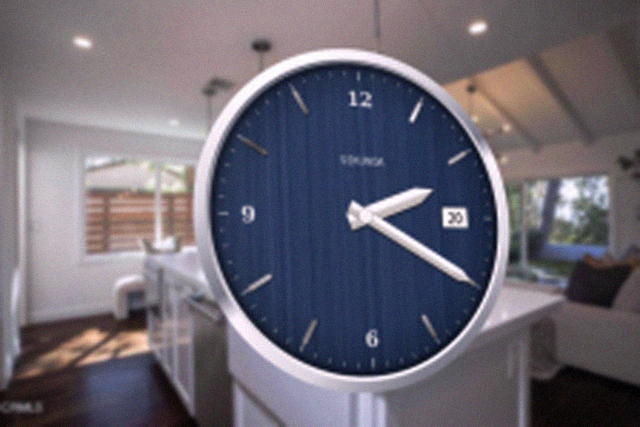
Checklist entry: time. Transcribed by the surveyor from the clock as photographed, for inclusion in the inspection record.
2:20
